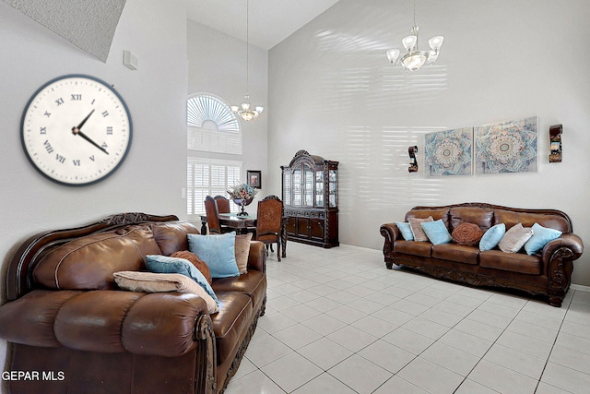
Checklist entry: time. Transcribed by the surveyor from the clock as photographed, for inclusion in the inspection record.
1:21
